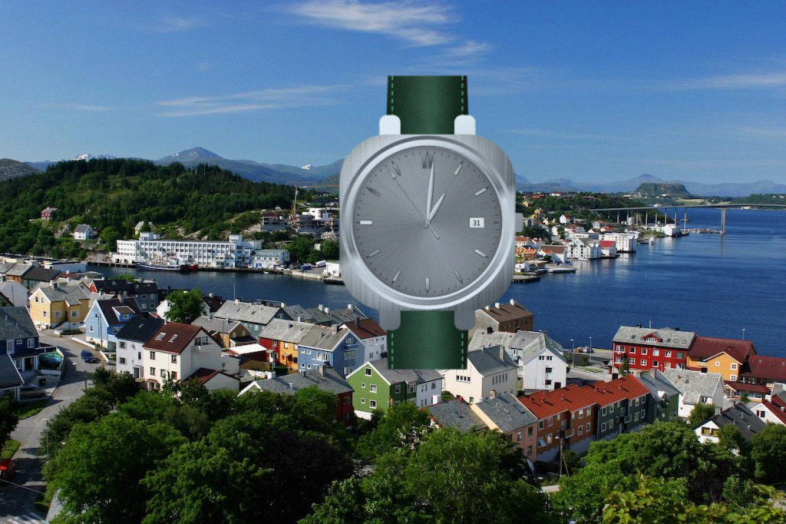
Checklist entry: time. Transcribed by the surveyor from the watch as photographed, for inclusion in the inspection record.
1:00:54
